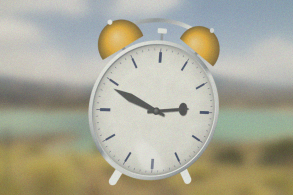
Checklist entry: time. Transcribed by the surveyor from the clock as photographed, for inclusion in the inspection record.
2:49
